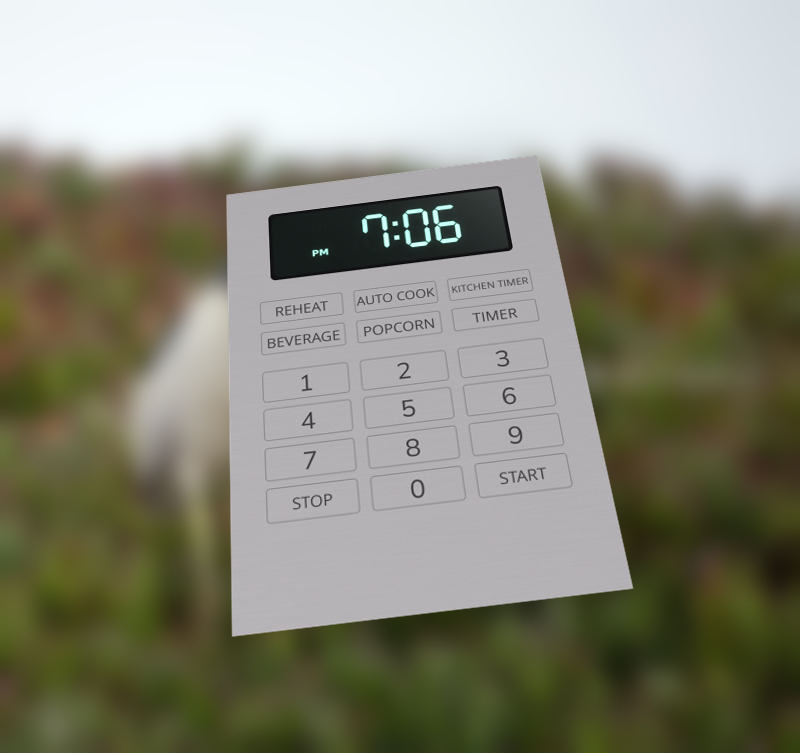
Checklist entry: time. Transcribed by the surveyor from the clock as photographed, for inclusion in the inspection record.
7:06
